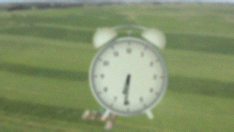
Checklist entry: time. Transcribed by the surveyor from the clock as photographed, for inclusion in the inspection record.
6:31
